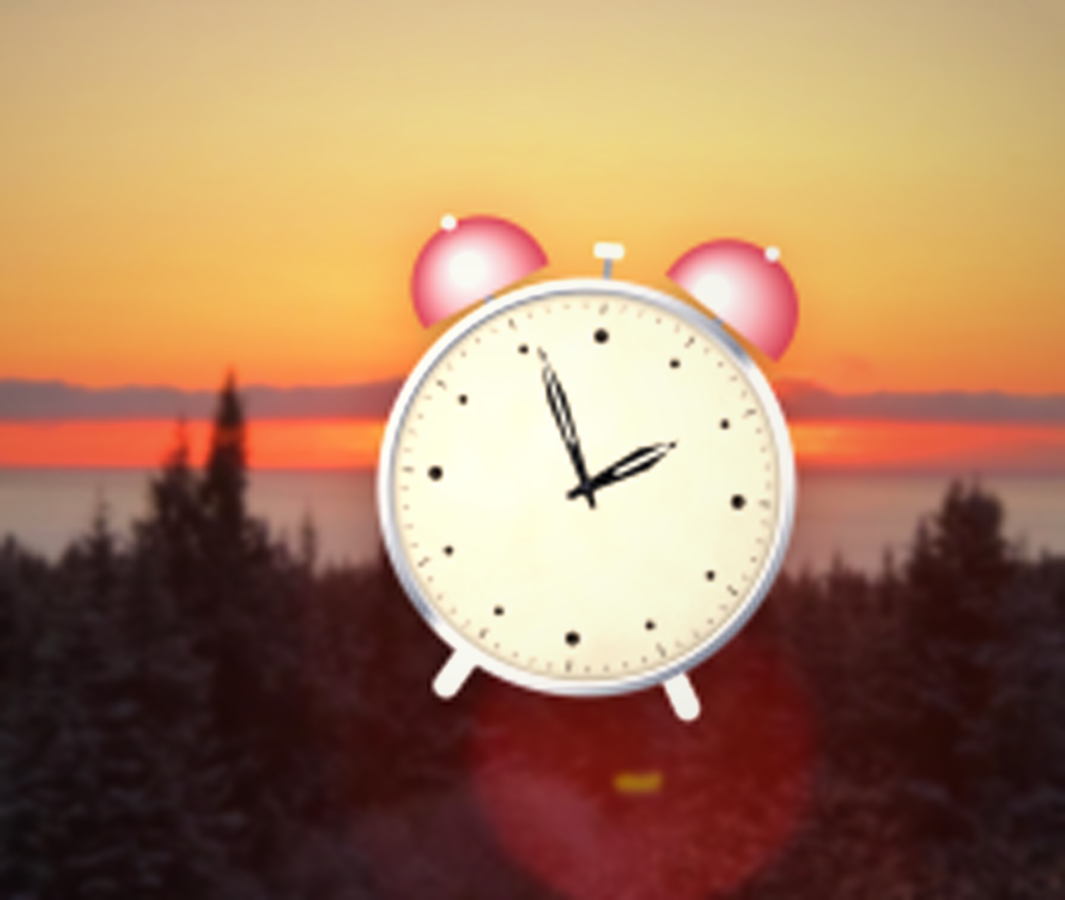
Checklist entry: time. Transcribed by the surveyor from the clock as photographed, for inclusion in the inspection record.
1:56
